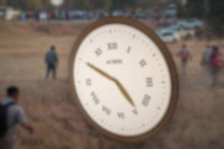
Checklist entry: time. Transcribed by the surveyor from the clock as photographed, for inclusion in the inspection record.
4:50
